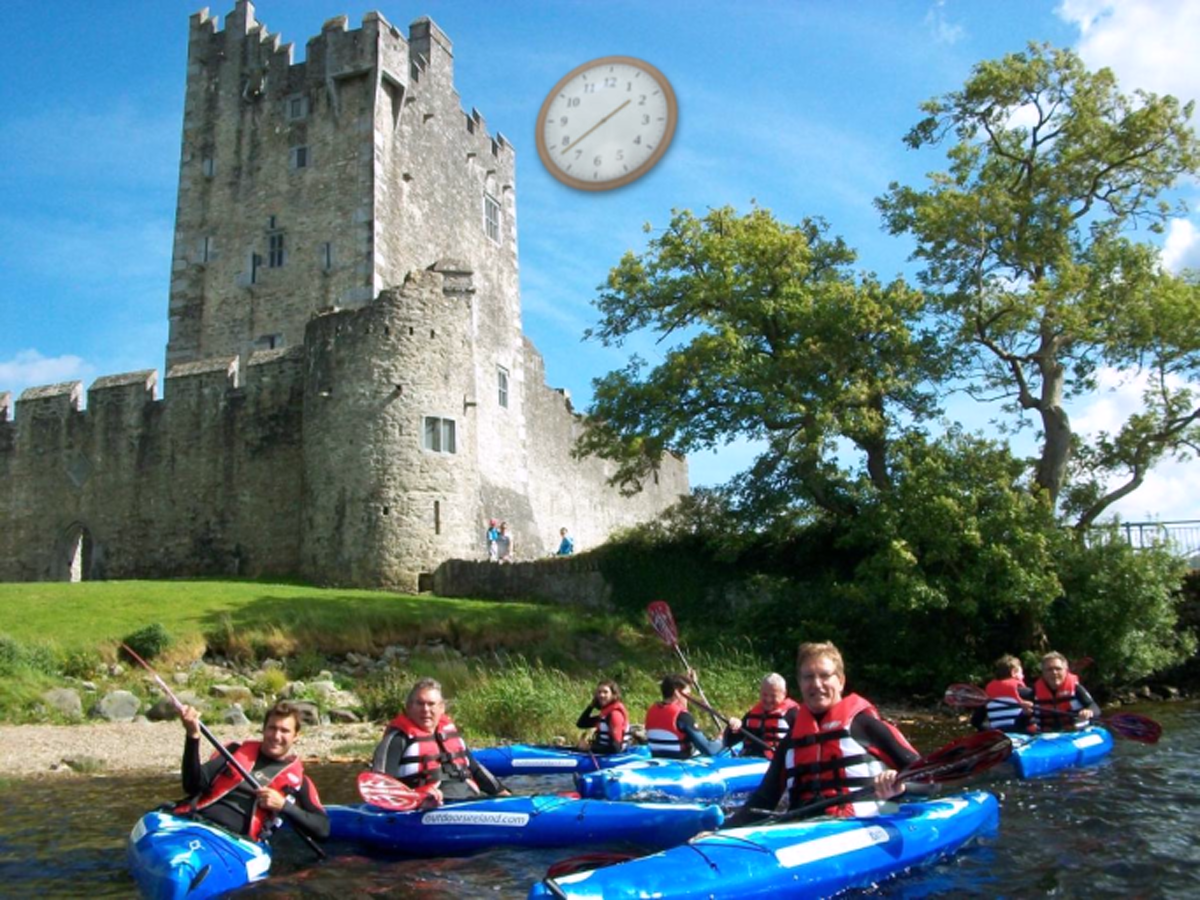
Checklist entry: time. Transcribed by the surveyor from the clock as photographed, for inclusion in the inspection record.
1:38
